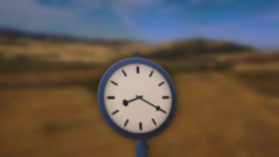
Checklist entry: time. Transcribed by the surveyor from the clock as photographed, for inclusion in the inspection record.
8:20
